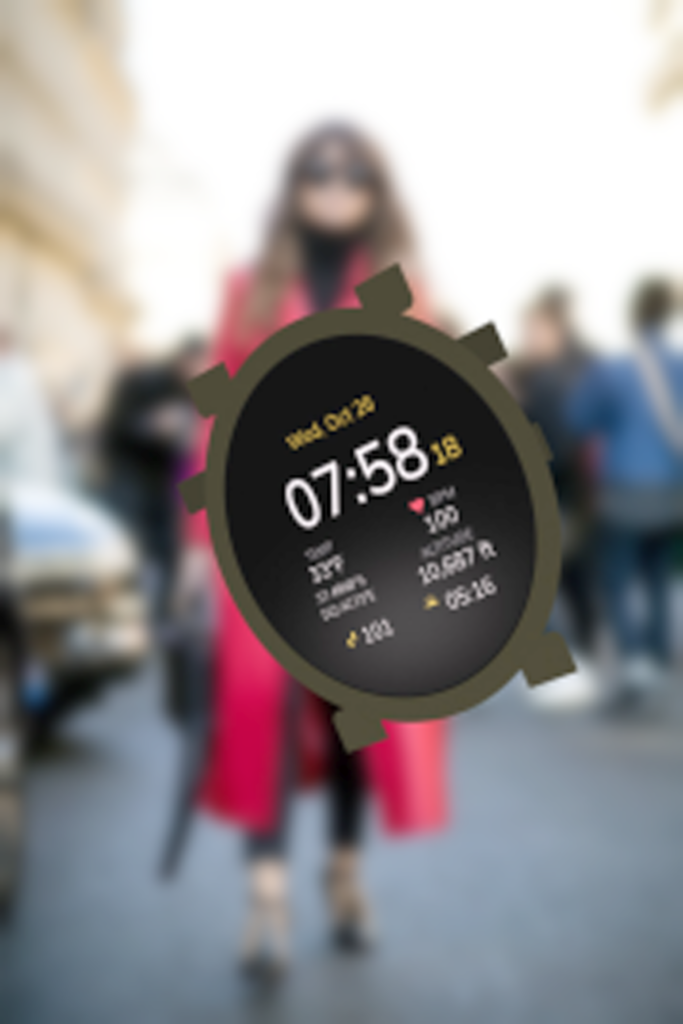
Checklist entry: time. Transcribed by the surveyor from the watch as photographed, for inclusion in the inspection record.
7:58
